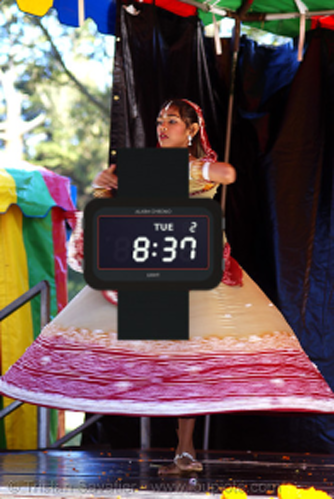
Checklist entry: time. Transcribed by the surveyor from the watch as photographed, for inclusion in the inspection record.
8:37
